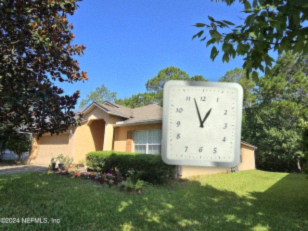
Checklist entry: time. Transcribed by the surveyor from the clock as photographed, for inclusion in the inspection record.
12:57
